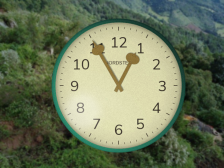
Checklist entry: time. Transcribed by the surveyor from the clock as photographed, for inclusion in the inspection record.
12:55
